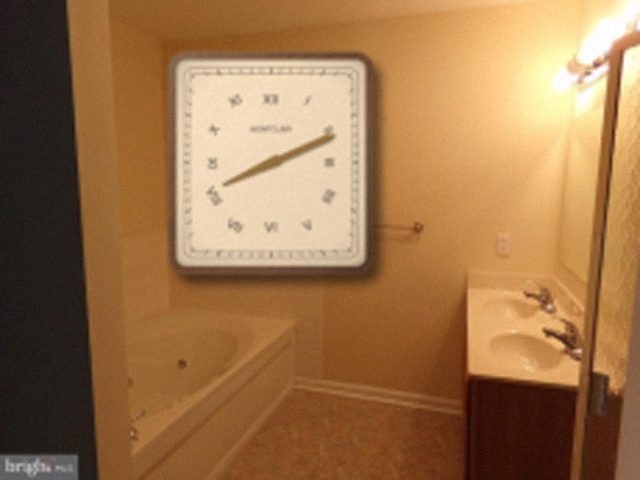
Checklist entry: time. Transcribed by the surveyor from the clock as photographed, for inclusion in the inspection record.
8:11
